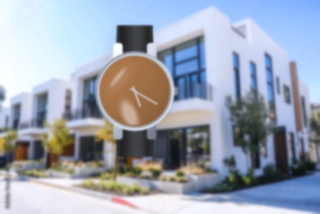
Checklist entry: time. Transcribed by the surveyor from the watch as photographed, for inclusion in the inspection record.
5:20
